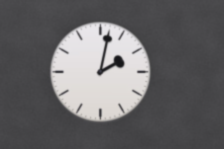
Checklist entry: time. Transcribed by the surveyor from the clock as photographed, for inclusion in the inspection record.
2:02
